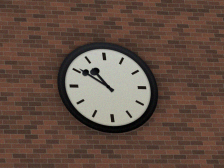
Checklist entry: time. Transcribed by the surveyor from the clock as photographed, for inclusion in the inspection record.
10:51
